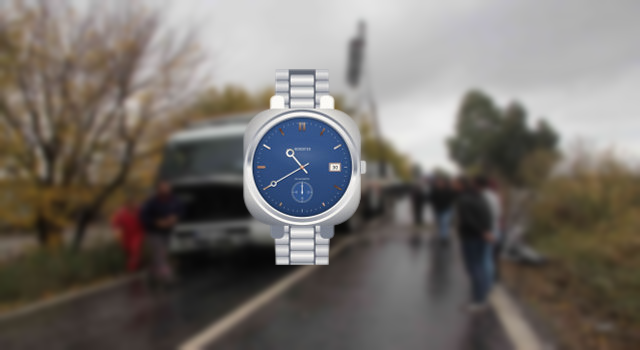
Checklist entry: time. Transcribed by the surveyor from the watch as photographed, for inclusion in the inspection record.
10:40
